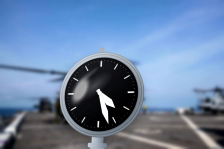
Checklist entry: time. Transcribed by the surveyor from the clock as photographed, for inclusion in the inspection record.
4:27
